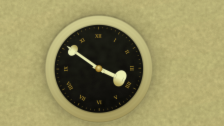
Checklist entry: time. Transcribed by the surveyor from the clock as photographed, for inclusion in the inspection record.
3:51
